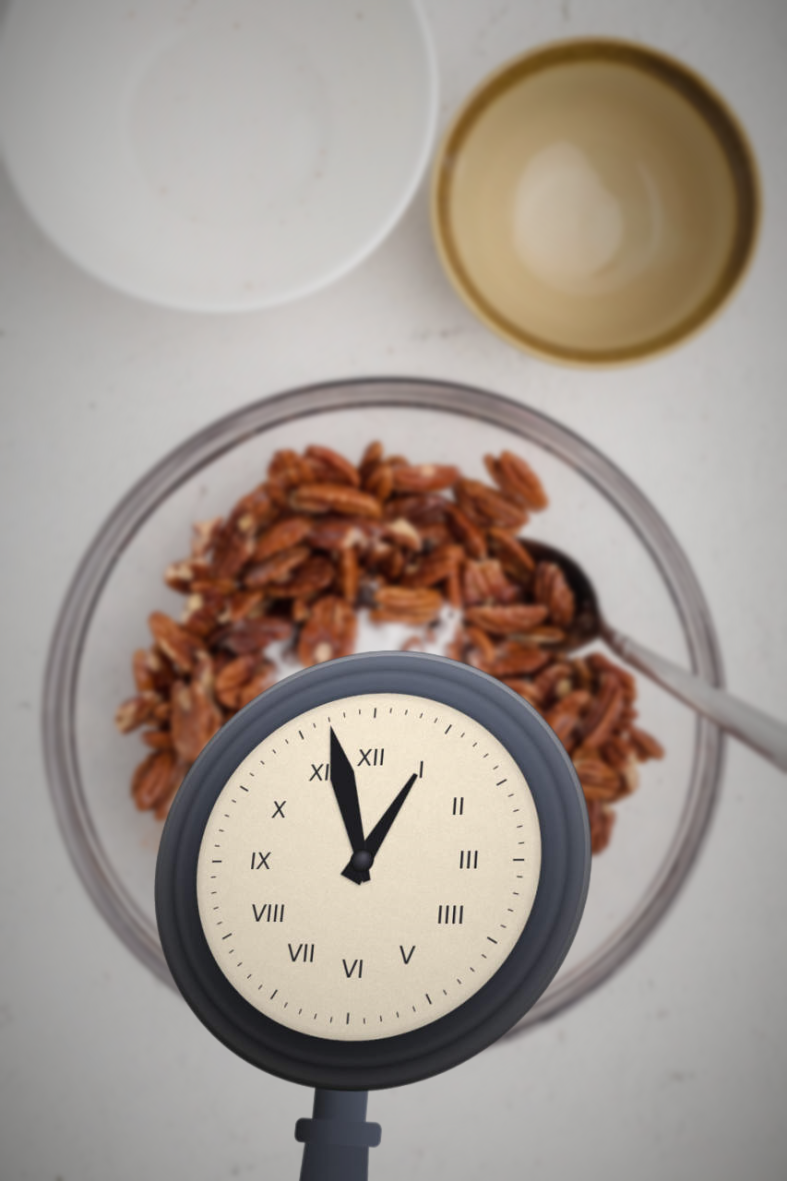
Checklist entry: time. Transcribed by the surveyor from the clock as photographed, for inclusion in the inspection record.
12:57
